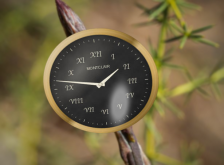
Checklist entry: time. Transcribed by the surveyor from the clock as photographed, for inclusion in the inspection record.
1:47
